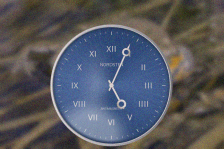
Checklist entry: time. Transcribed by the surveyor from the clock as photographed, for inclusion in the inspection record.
5:04
